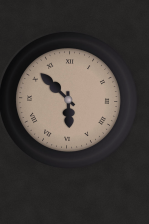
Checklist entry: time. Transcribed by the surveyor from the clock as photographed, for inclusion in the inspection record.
5:52
